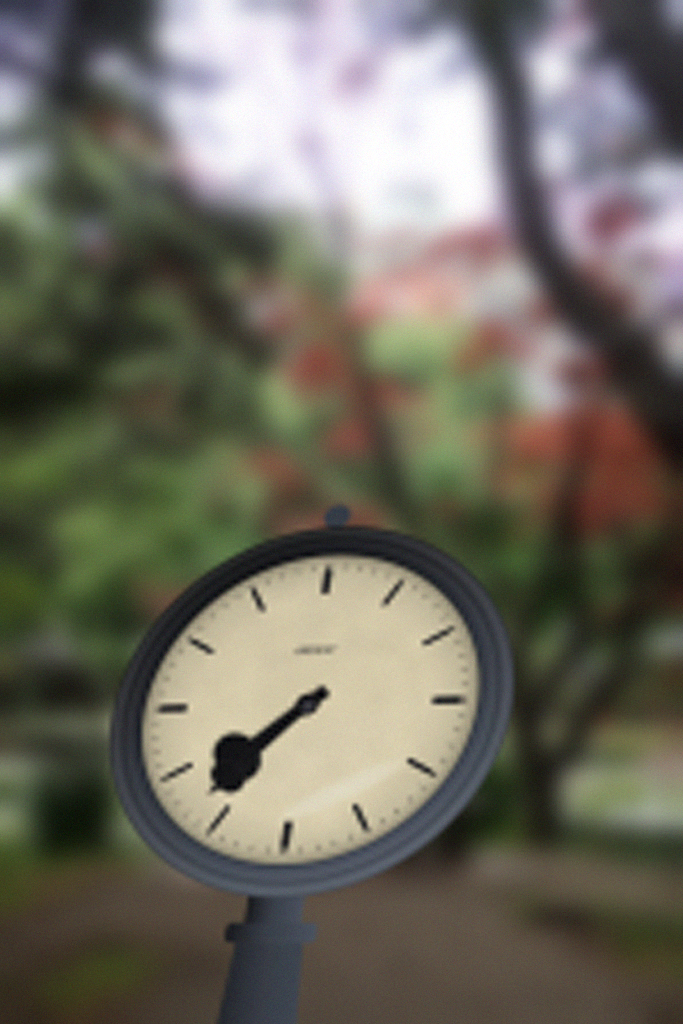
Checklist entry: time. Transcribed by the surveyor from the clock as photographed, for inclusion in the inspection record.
7:37
